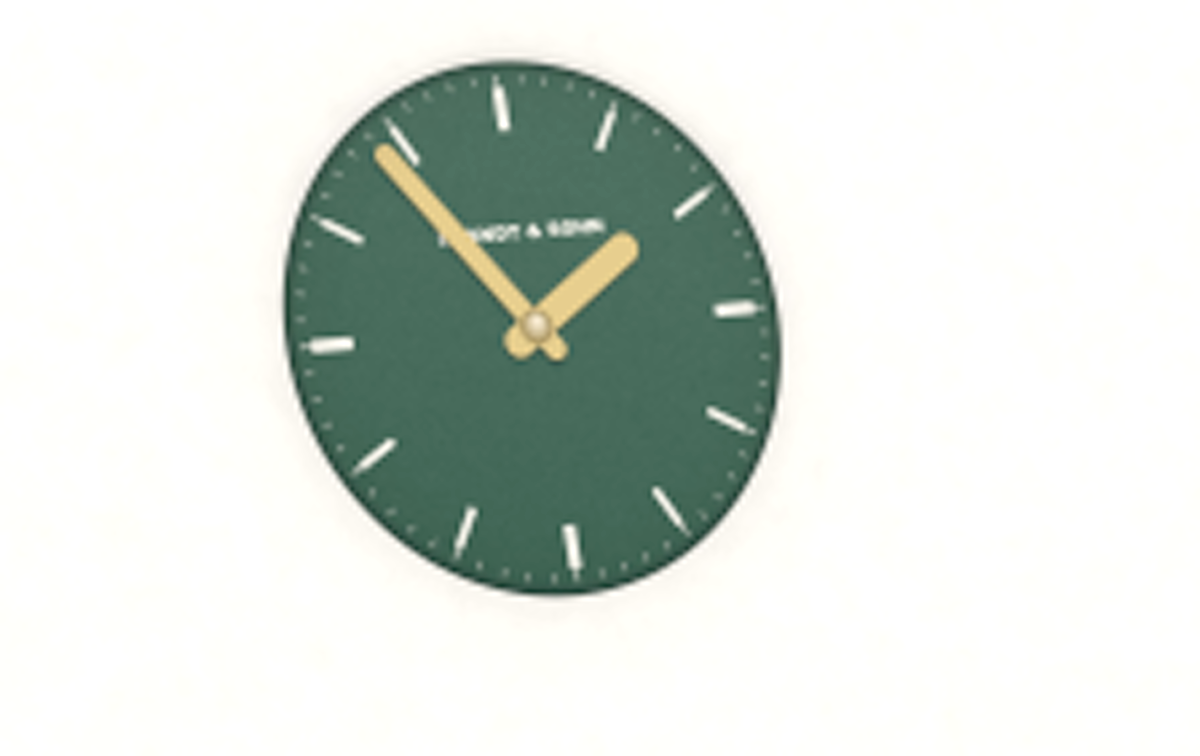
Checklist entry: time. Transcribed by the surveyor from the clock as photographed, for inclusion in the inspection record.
1:54
